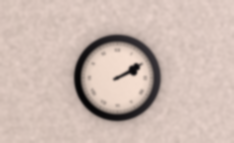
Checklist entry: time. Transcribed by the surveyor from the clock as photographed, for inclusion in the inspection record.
2:10
